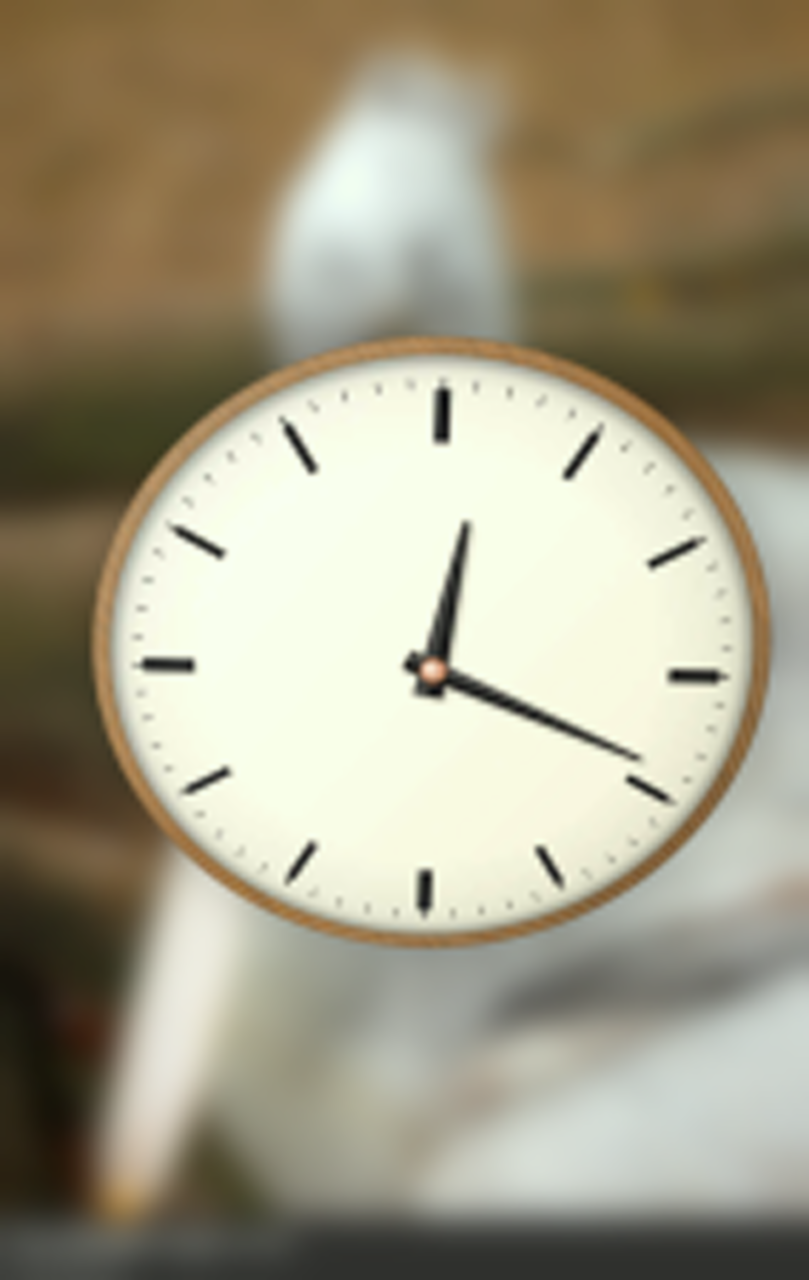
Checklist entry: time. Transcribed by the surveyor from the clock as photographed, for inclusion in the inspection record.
12:19
